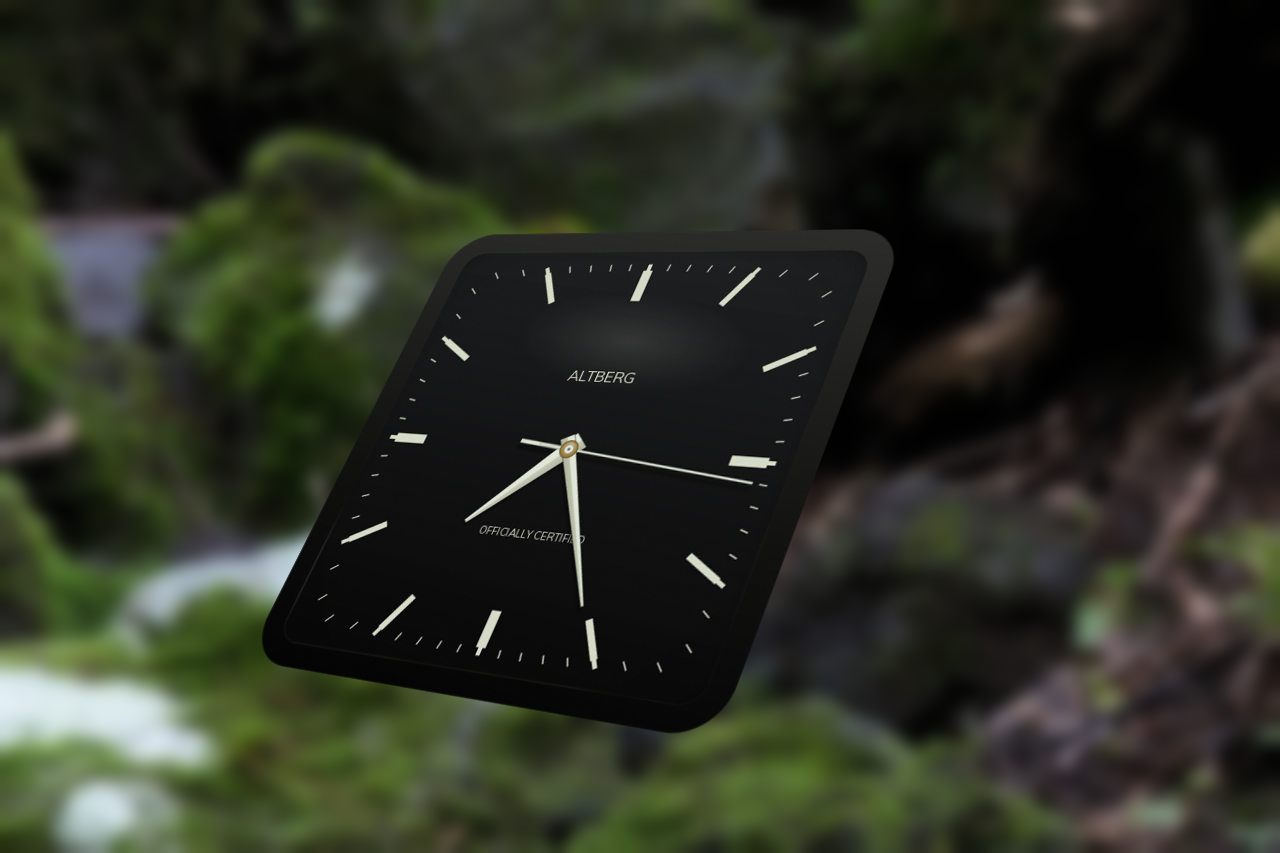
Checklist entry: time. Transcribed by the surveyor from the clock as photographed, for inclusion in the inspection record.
7:25:16
